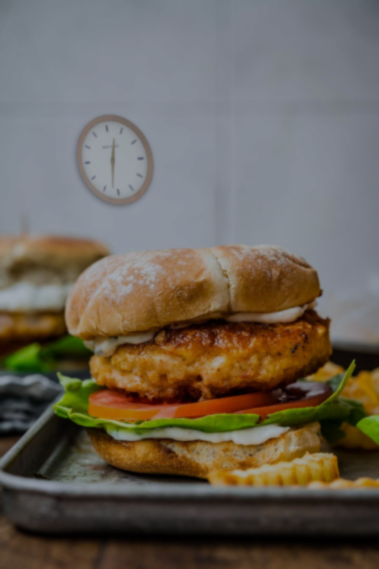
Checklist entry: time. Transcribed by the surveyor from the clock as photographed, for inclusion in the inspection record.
12:32
